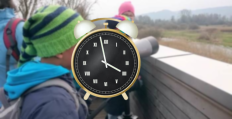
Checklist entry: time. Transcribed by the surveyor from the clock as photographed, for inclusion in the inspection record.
3:58
